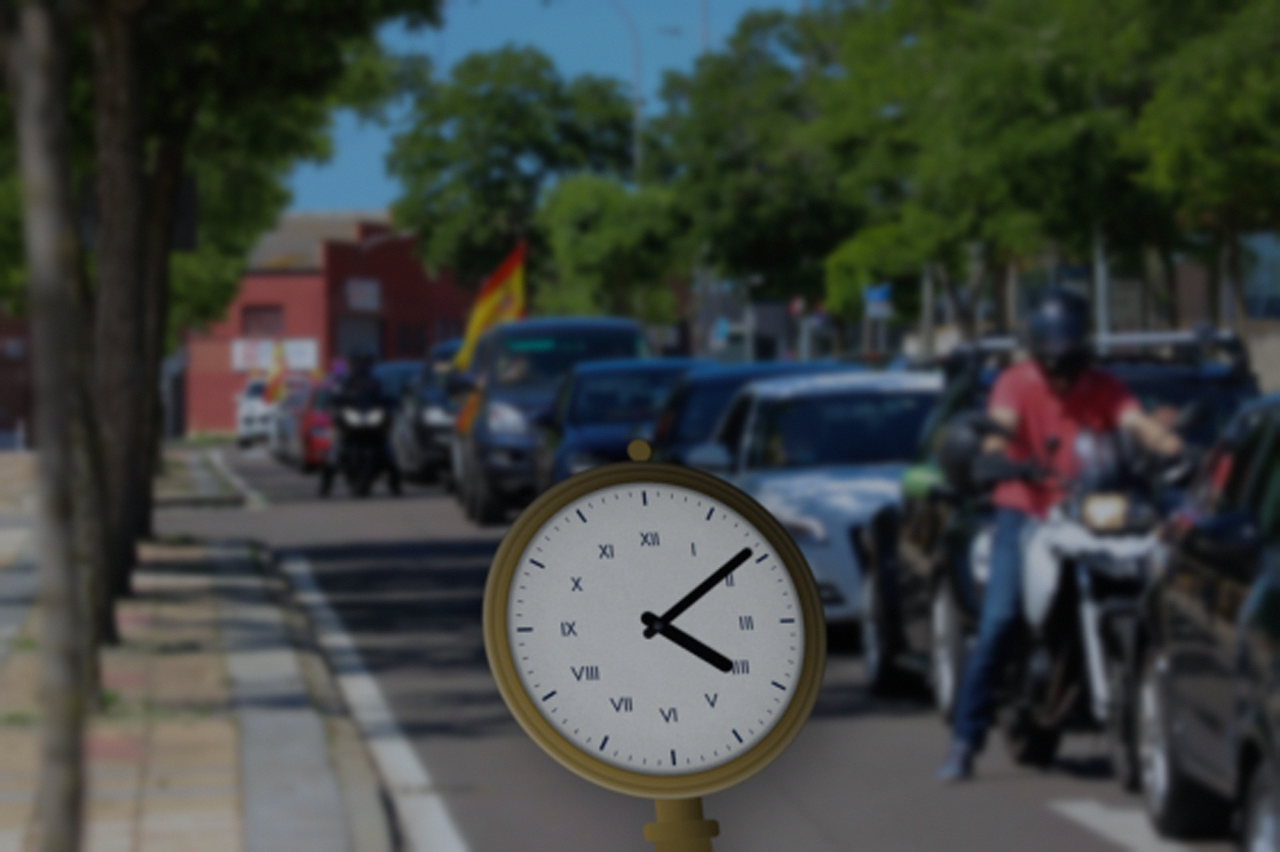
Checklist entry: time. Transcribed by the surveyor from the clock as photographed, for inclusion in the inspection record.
4:09
